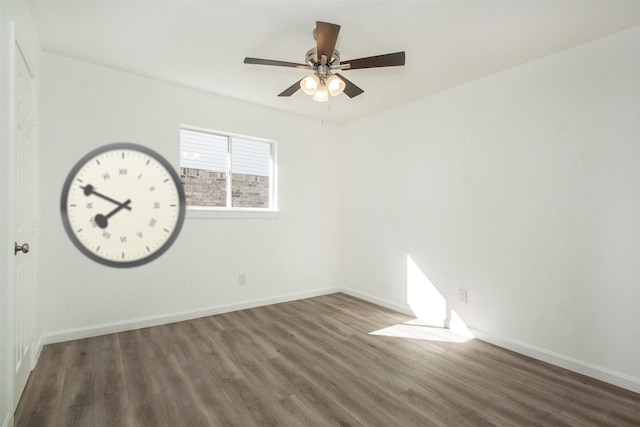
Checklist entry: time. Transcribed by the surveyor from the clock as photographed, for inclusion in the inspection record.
7:49
